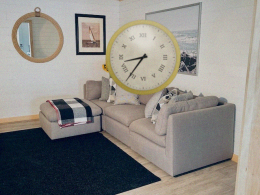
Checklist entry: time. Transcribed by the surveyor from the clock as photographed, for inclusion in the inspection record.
8:36
